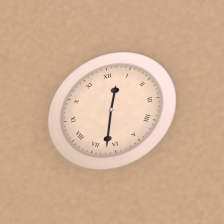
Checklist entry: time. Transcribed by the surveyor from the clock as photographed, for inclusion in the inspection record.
12:32
